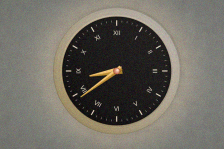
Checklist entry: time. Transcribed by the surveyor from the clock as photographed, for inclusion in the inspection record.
8:39
